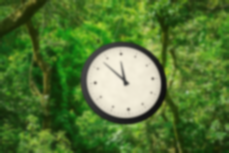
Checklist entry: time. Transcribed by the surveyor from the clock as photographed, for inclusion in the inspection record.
11:53
